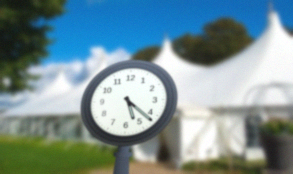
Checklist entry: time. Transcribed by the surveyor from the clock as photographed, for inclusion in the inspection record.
5:22
